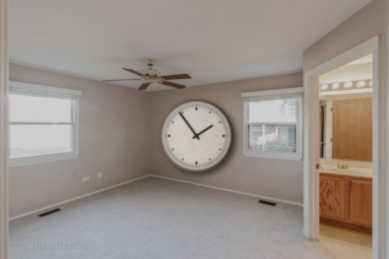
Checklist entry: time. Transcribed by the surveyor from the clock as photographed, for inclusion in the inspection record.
1:54
